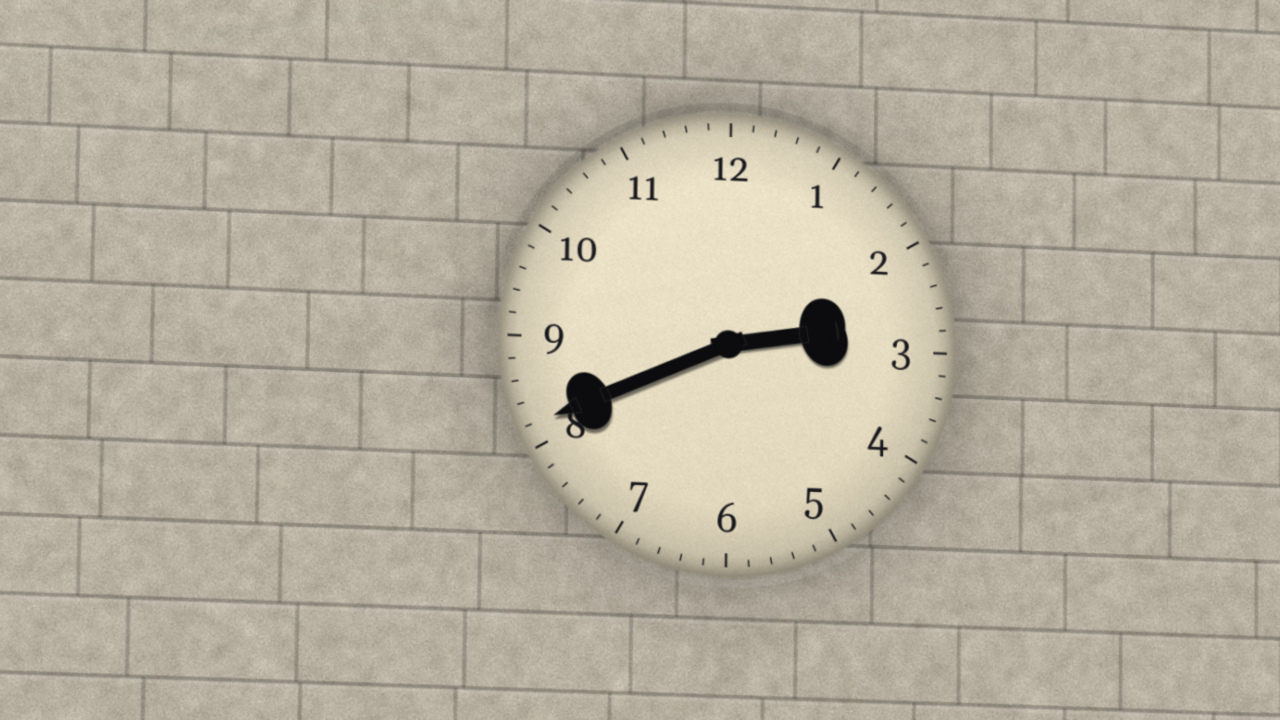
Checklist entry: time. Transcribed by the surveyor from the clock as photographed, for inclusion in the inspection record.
2:41
